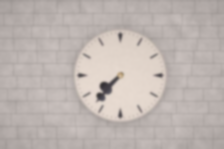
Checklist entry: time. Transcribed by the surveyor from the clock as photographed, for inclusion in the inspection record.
7:37
